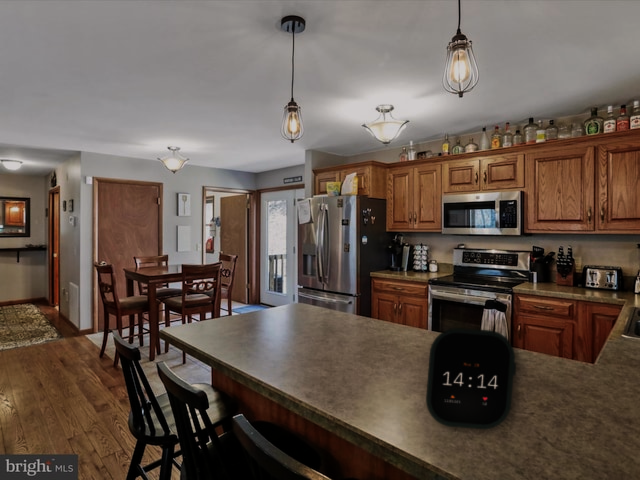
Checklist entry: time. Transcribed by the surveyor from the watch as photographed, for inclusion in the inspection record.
14:14
